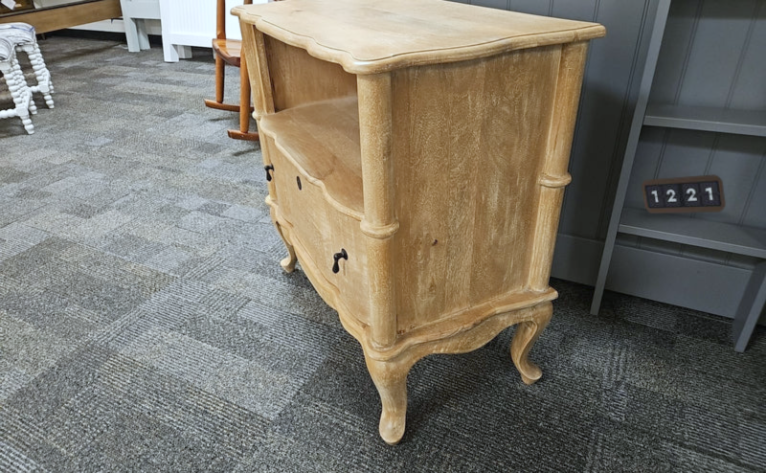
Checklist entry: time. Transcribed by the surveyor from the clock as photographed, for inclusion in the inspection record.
12:21
